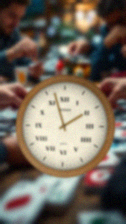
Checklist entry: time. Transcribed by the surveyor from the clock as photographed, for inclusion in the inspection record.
1:57
